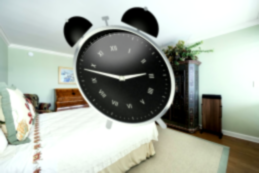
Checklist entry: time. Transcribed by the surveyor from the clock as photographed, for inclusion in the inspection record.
2:48
